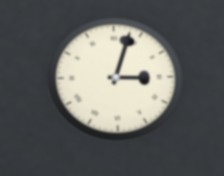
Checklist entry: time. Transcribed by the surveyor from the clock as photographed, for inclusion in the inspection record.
3:03
